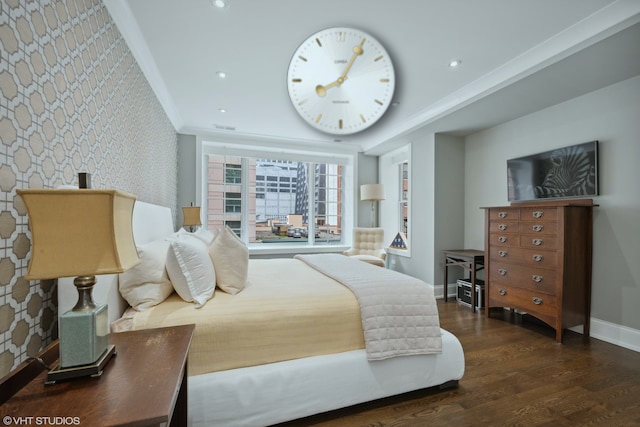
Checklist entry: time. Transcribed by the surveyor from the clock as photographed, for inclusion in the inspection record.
8:05
